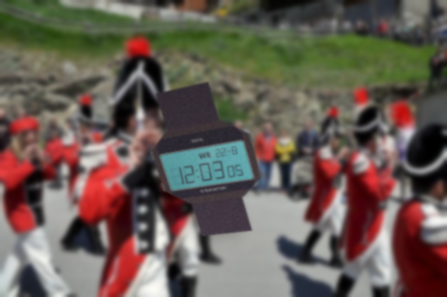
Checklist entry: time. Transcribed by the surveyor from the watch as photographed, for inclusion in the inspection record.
12:03:05
